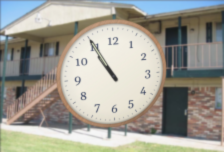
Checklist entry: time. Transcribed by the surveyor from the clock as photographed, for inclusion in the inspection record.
10:55
